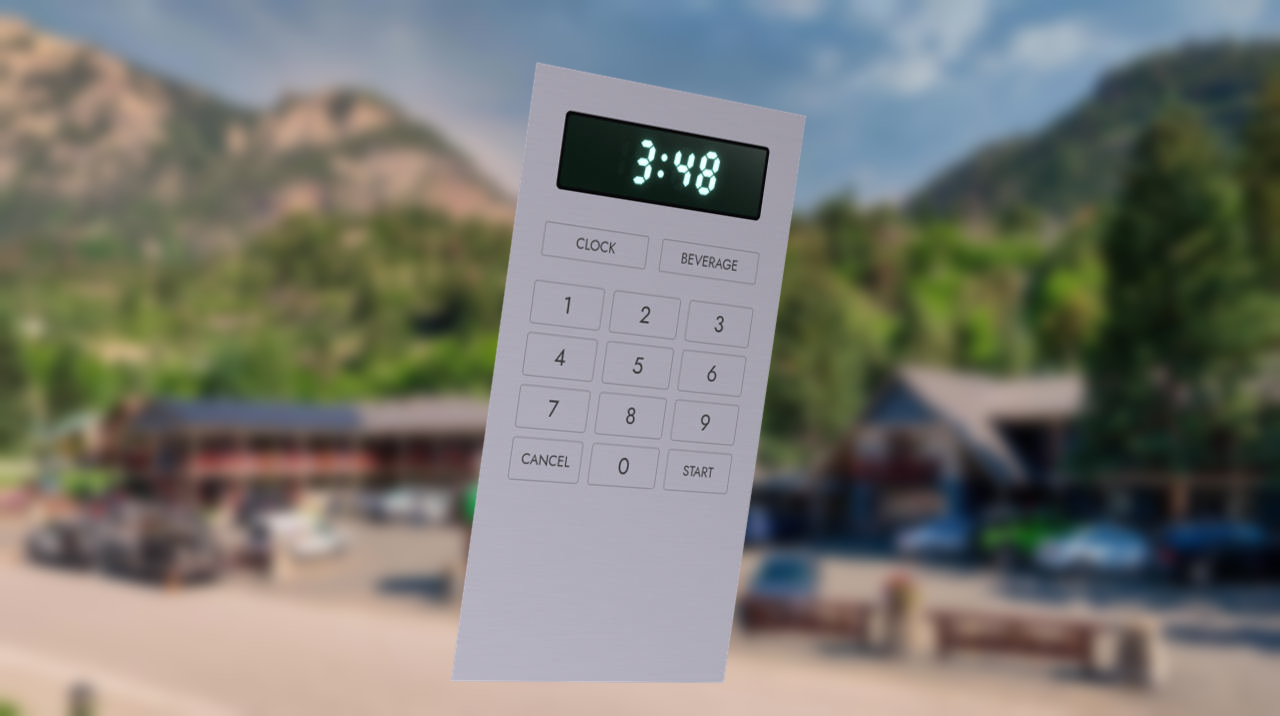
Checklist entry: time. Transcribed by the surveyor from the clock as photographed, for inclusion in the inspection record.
3:48
